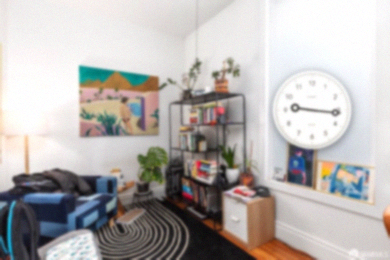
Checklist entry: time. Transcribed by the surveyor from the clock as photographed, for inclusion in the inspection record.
9:16
